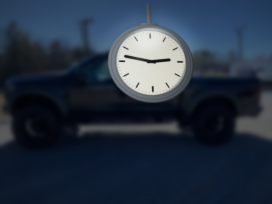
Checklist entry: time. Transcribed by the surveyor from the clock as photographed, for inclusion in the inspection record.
2:47
